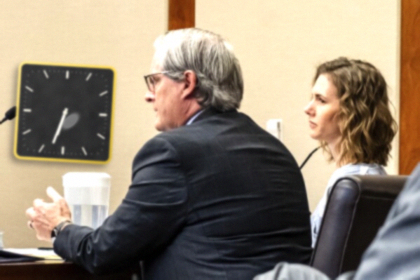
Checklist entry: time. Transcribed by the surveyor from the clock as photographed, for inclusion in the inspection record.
6:33
